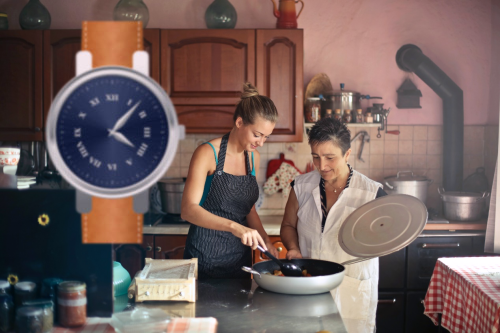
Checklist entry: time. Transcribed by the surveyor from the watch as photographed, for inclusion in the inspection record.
4:07
